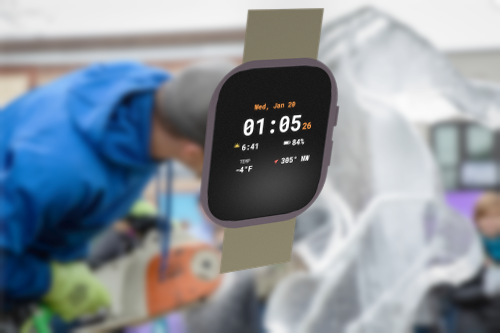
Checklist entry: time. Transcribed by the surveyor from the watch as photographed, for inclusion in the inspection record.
1:05:26
